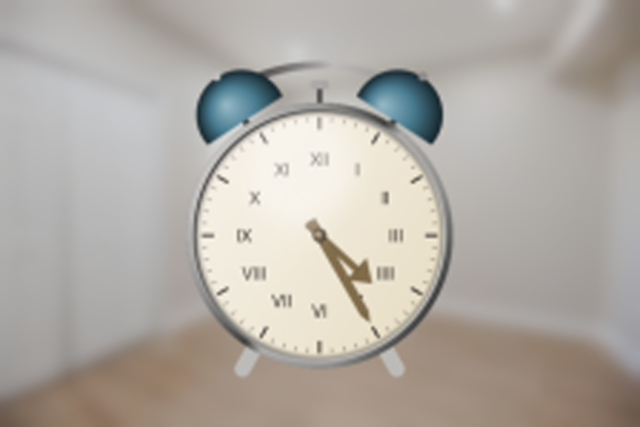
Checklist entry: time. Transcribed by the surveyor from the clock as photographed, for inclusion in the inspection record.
4:25
